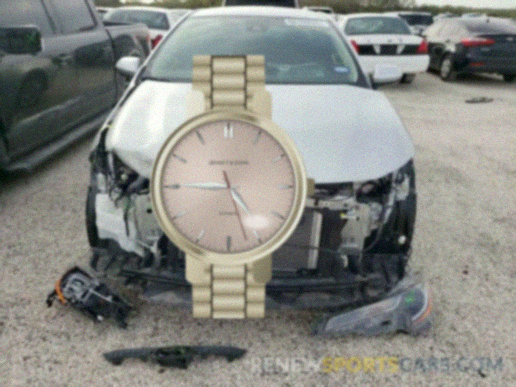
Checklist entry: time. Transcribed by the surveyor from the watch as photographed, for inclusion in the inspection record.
4:45:27
